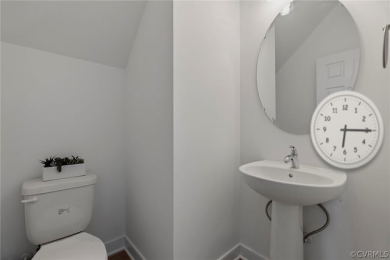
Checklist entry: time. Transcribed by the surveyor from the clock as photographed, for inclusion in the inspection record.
6:15
